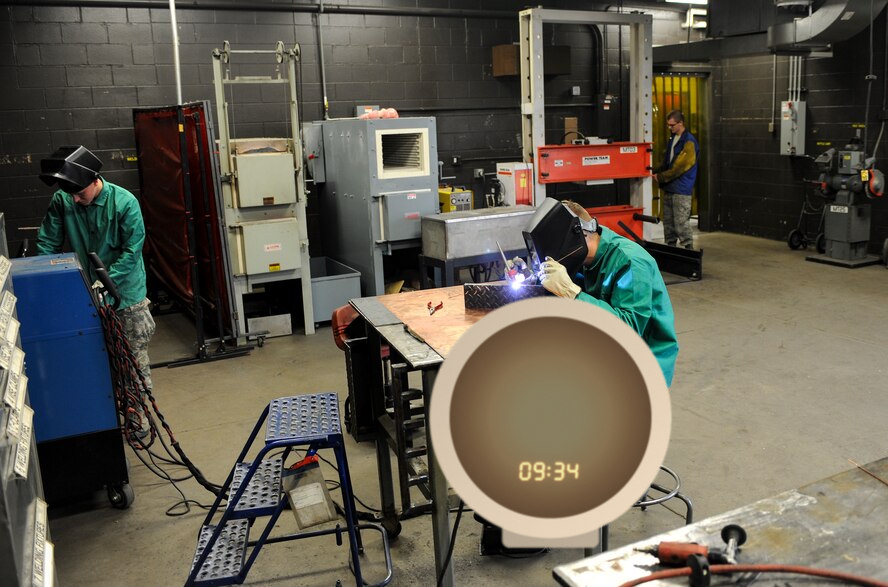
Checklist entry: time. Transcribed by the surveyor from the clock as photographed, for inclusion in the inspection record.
9:34
